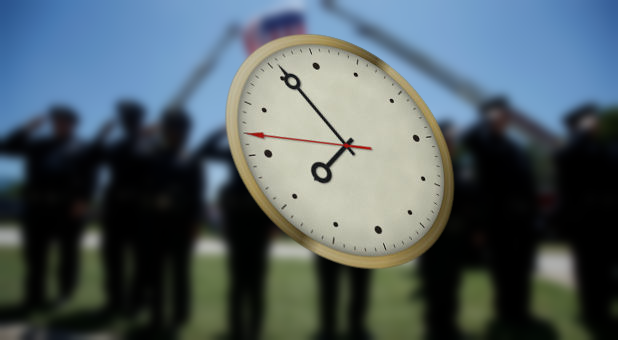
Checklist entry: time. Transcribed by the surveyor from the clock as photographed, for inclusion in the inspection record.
7:55:47
